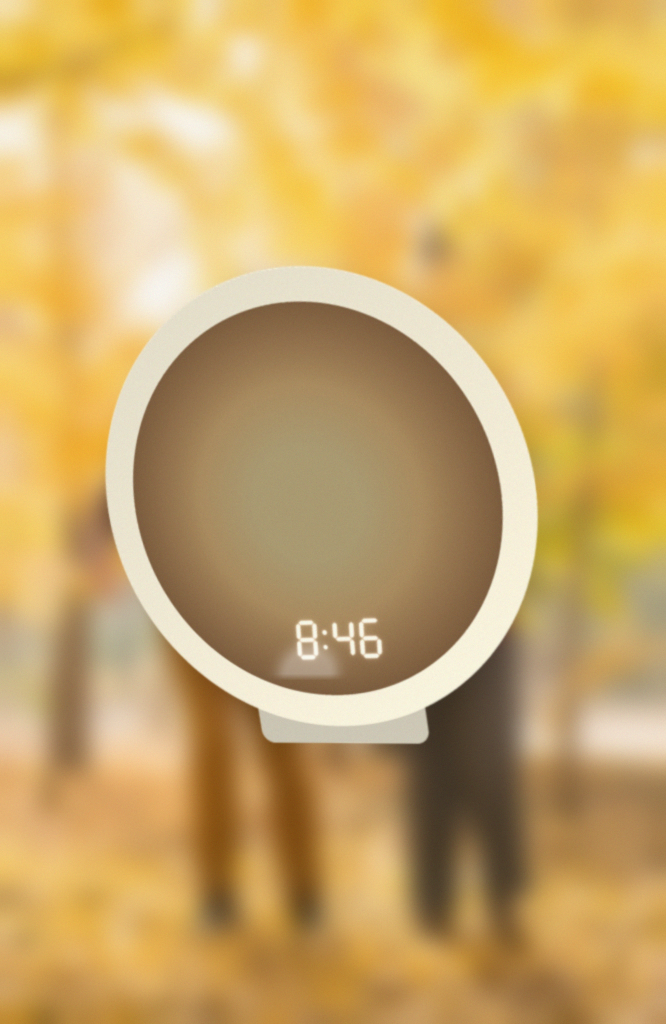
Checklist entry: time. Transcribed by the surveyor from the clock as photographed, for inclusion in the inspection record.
8:46
